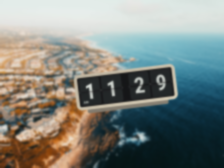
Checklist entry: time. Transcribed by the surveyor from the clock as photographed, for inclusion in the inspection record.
11:29
